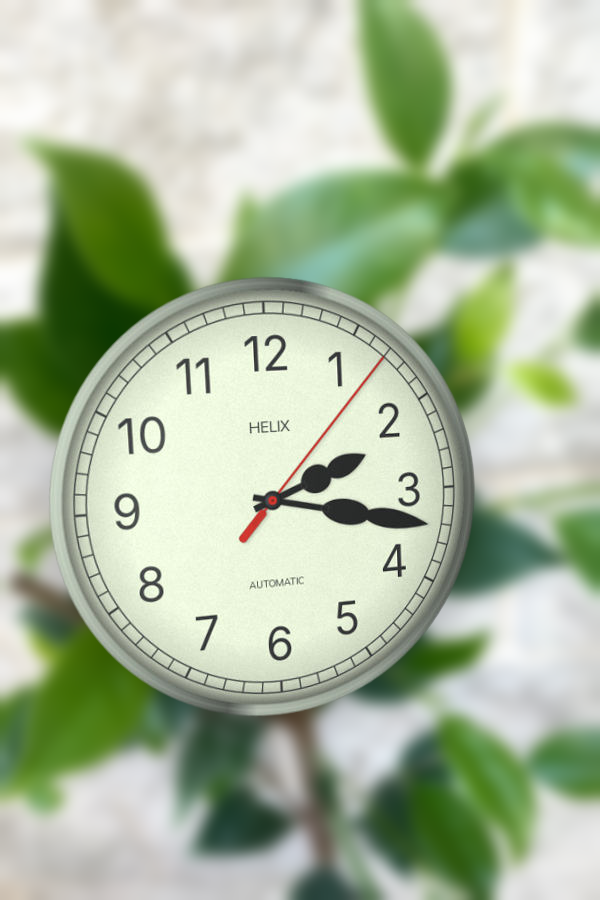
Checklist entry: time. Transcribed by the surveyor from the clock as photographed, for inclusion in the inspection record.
2:17:07
